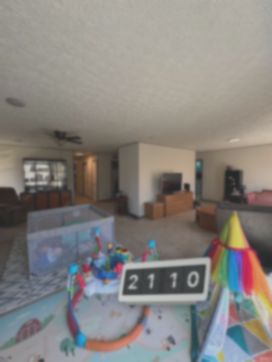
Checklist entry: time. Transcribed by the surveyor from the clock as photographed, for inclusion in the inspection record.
21:10
